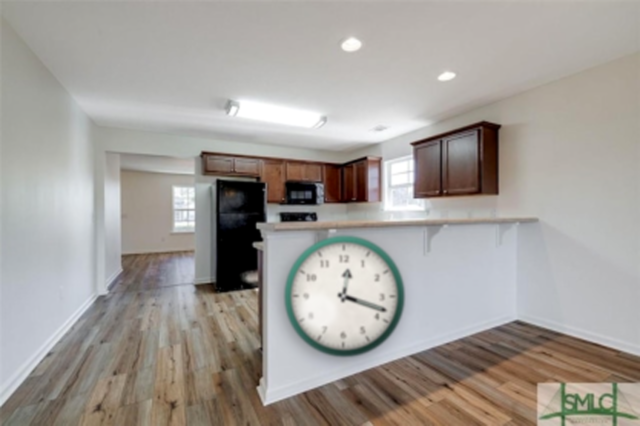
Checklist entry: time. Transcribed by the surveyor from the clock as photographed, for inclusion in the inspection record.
12:18
